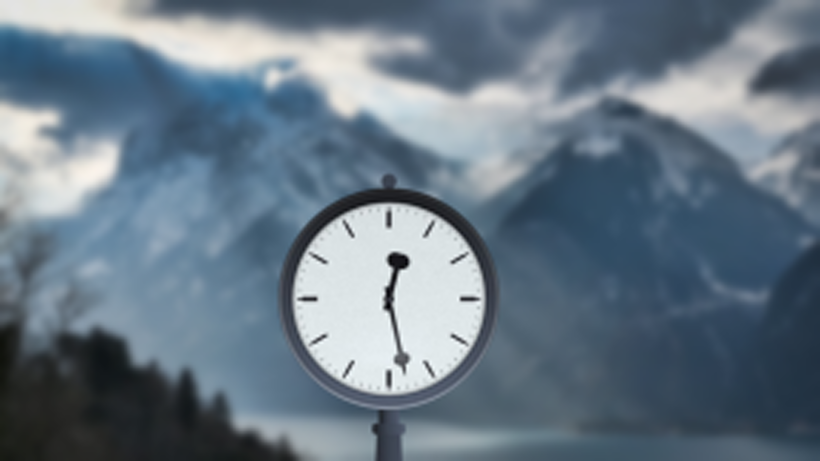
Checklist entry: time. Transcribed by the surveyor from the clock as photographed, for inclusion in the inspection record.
12:28
